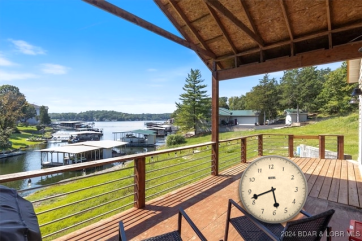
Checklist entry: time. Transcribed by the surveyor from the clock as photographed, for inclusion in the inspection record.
5:42
